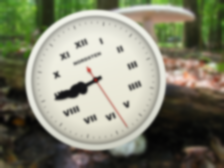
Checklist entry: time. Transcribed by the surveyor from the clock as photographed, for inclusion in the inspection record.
8:44:28
